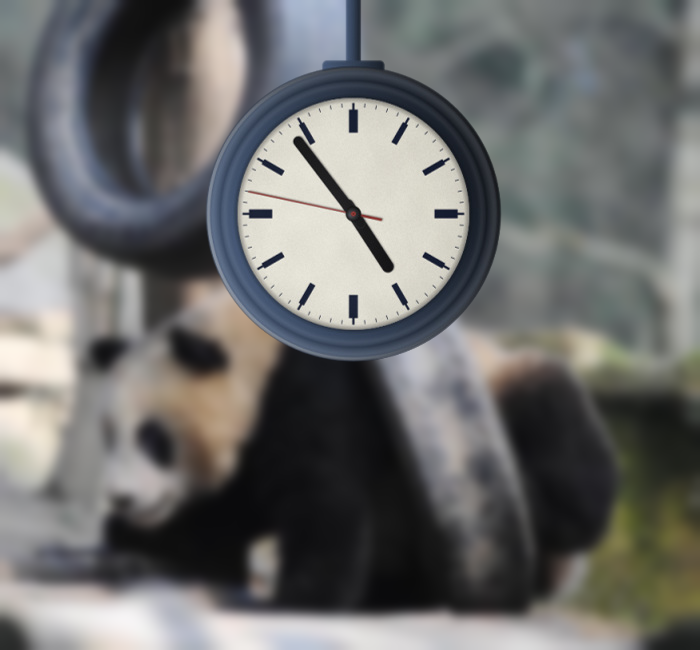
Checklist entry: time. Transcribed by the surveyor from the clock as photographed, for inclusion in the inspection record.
4:53:47
